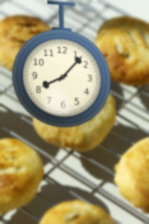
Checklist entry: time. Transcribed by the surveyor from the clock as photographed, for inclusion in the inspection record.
8:07
